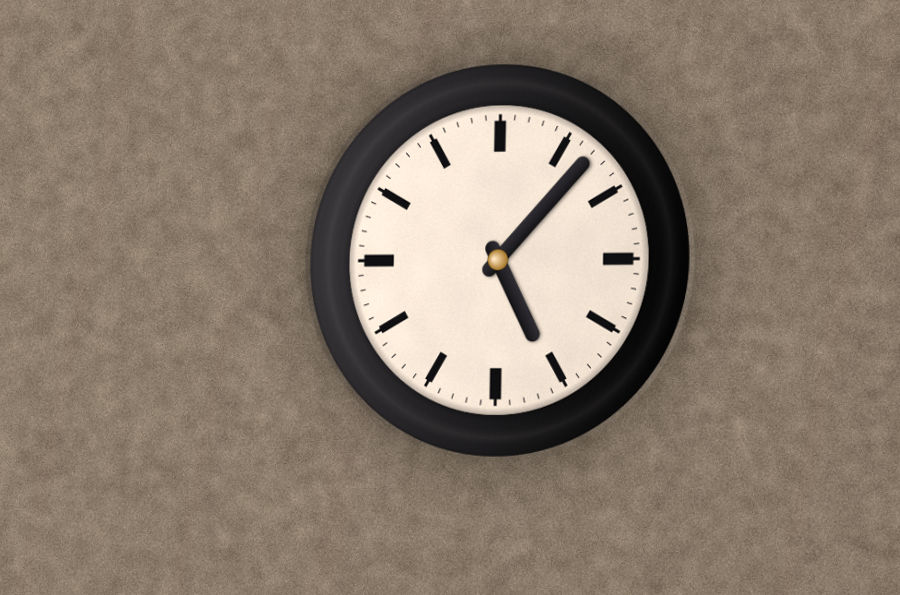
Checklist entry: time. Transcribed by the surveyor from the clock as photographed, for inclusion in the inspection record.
5:07
